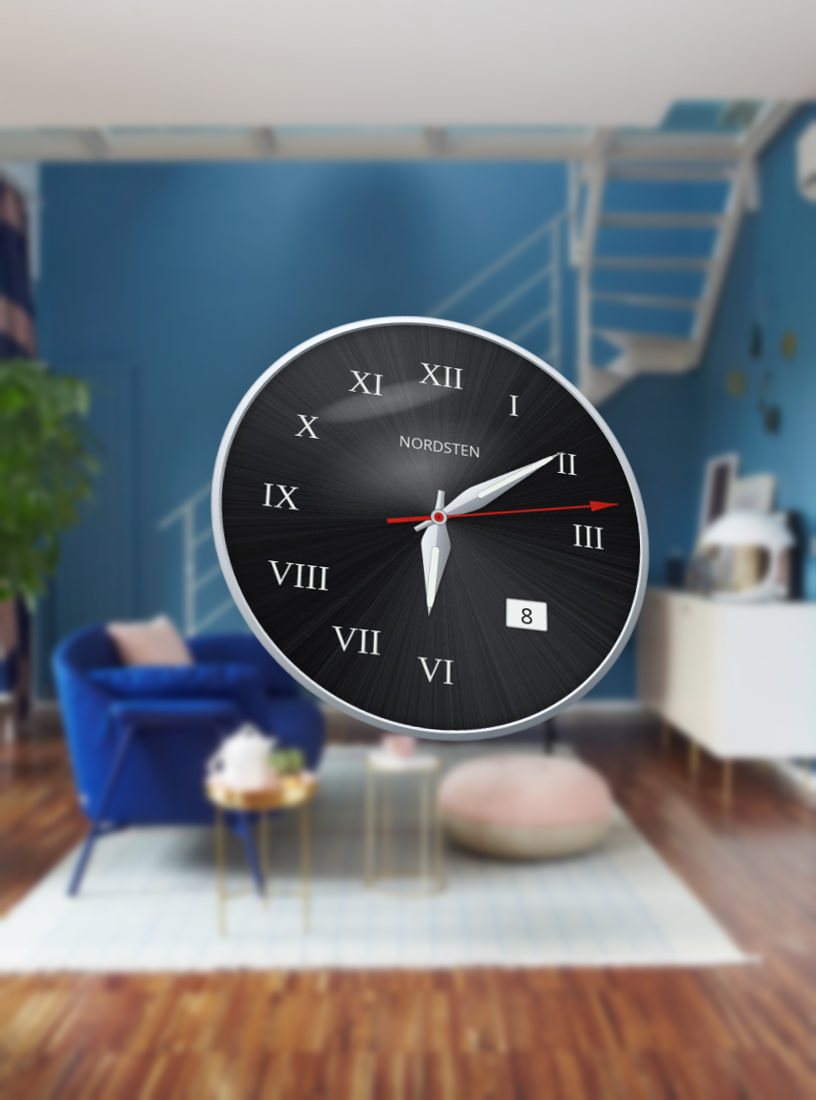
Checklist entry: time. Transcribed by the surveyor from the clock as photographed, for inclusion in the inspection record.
6:09:13
